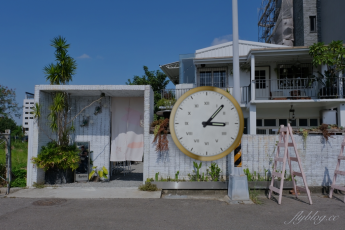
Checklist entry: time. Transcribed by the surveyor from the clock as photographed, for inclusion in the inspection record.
3:07
